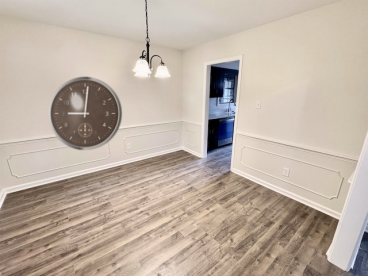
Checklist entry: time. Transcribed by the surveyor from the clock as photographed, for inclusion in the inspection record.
9:01
